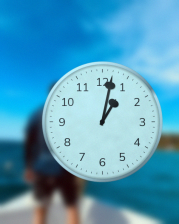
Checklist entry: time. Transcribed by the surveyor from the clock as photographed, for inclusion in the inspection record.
1:02
